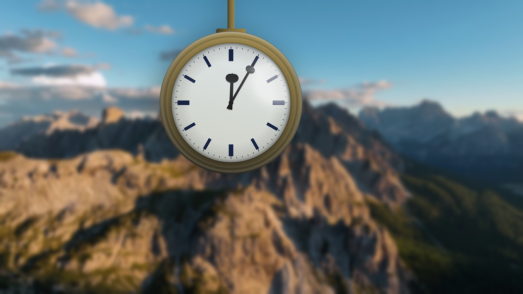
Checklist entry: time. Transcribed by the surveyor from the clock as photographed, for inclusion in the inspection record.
12:05
